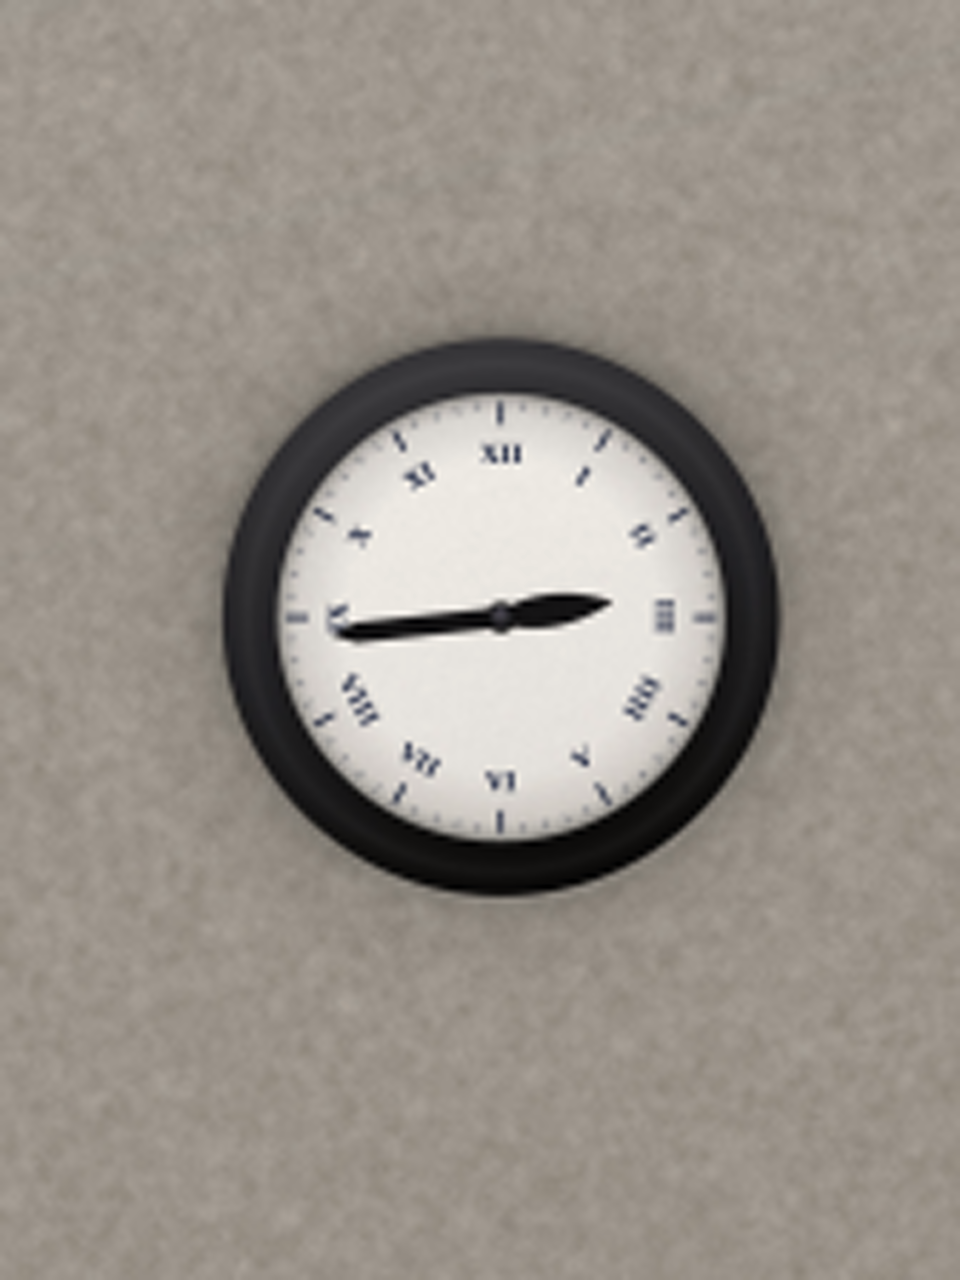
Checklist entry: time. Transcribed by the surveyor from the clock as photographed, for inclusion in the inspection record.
2:44
